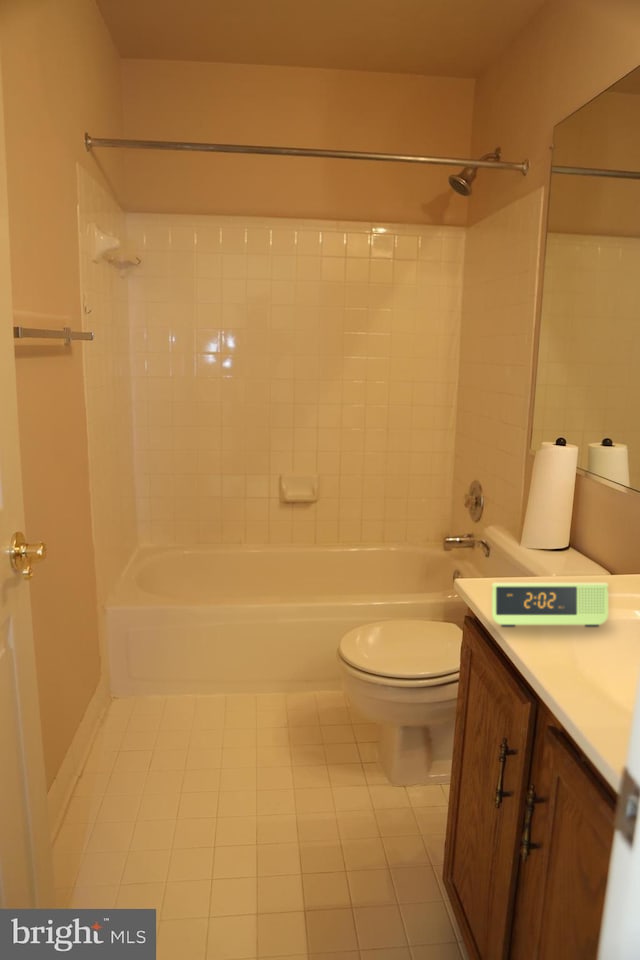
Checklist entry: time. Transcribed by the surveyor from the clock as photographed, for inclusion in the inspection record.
2:02
